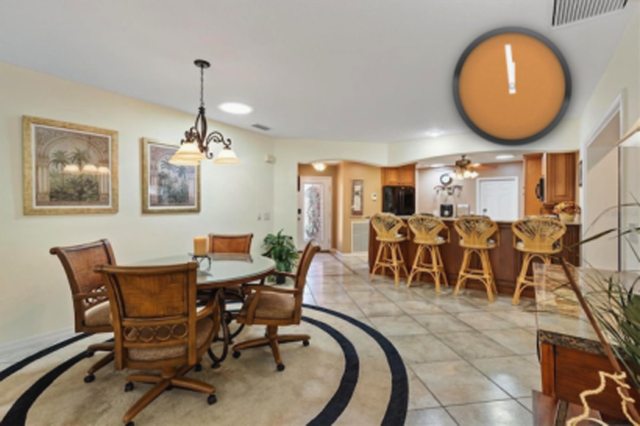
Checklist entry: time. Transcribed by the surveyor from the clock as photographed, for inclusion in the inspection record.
11:59
